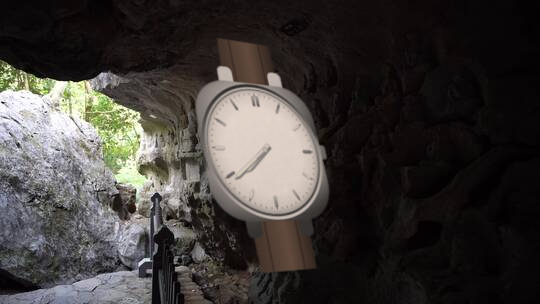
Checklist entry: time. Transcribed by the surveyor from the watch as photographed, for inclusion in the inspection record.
7:39
